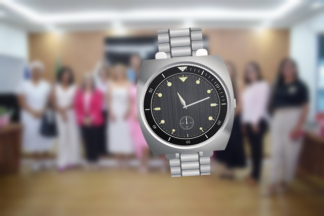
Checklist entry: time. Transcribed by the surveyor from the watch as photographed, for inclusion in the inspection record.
11:12
